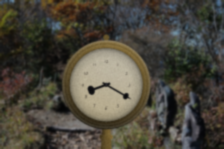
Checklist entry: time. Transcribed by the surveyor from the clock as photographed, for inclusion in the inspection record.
8:20
